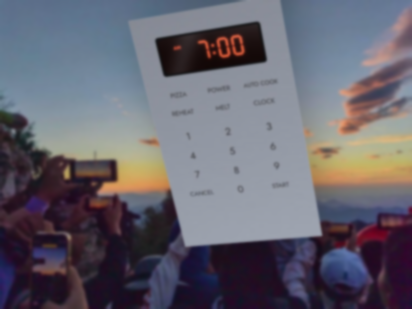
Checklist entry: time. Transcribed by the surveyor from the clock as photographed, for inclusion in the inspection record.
7:00
